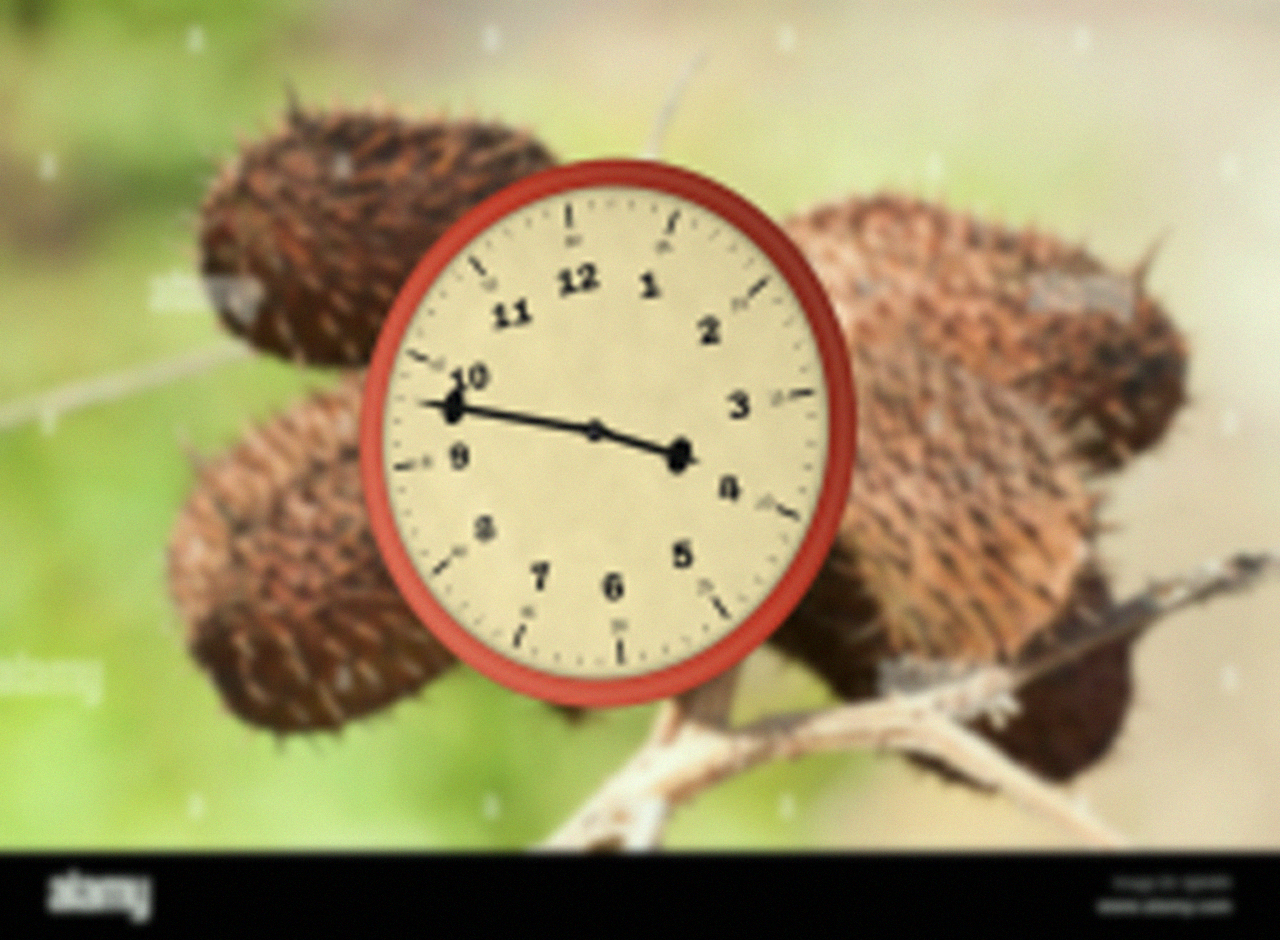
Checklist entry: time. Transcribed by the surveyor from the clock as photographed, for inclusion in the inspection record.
3:48
